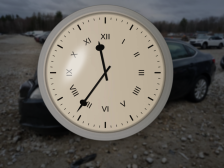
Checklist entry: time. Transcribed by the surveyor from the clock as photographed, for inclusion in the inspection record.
11:36
